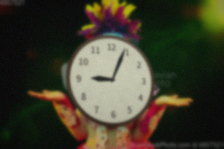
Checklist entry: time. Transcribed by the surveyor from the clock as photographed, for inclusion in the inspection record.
9:04
